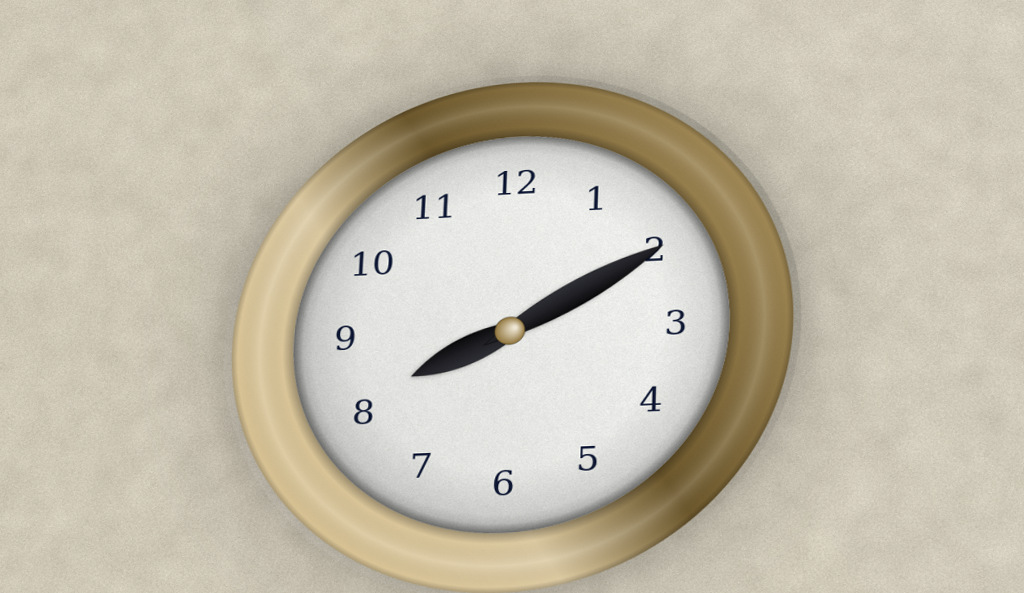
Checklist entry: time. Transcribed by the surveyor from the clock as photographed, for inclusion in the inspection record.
8:10
